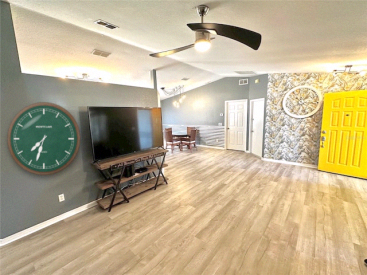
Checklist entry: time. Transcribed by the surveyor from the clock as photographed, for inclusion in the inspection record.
7:33
